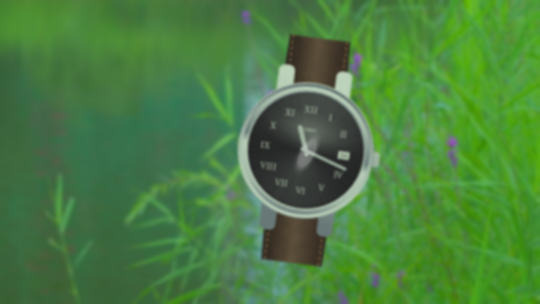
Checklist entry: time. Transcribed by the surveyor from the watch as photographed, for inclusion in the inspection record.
11:18
